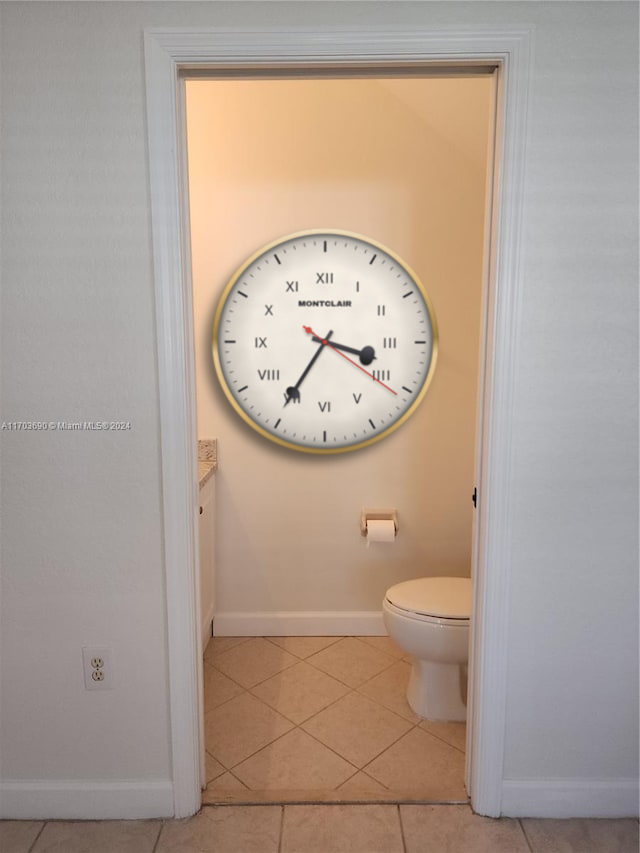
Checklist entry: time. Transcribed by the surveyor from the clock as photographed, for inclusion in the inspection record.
3:35:21
